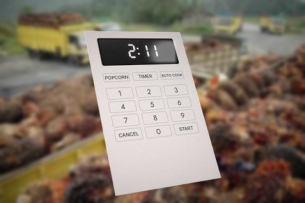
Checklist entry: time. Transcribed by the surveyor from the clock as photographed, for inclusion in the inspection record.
2:11
